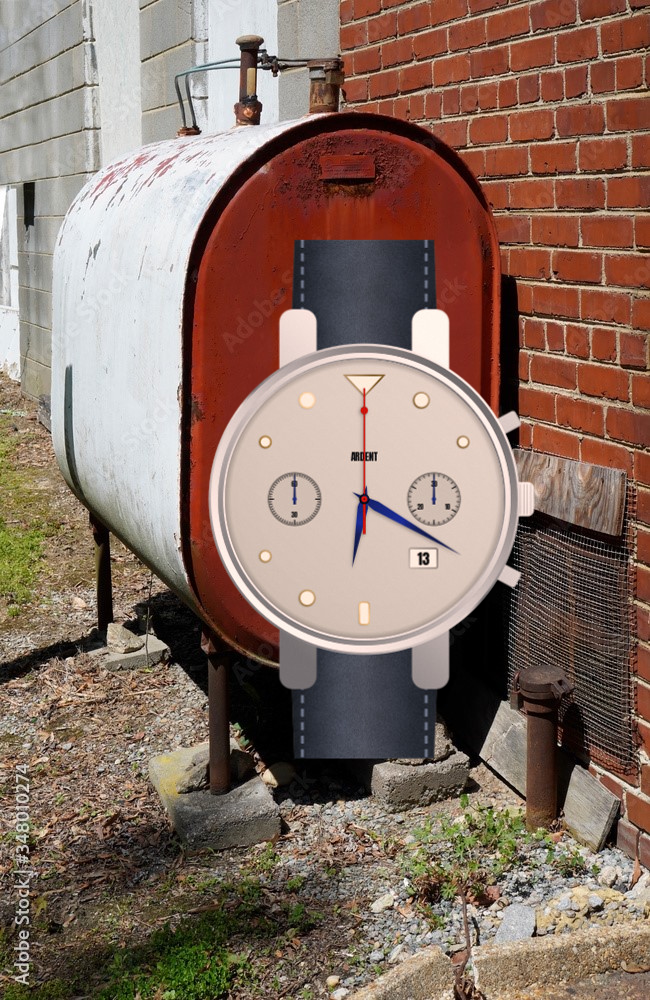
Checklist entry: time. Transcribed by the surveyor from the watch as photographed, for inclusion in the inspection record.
6:20
